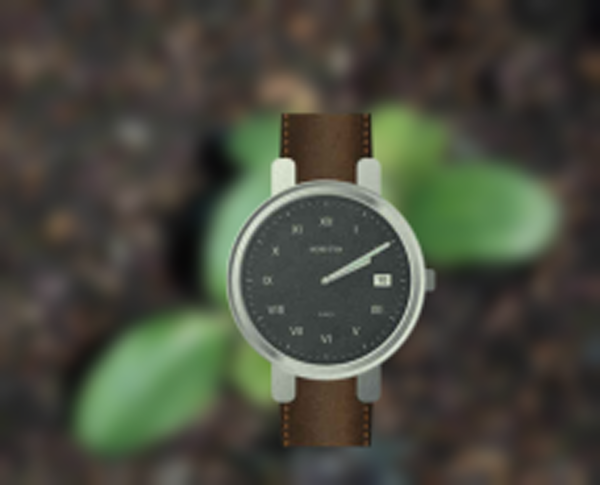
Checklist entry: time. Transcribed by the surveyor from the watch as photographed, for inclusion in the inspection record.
2:10
